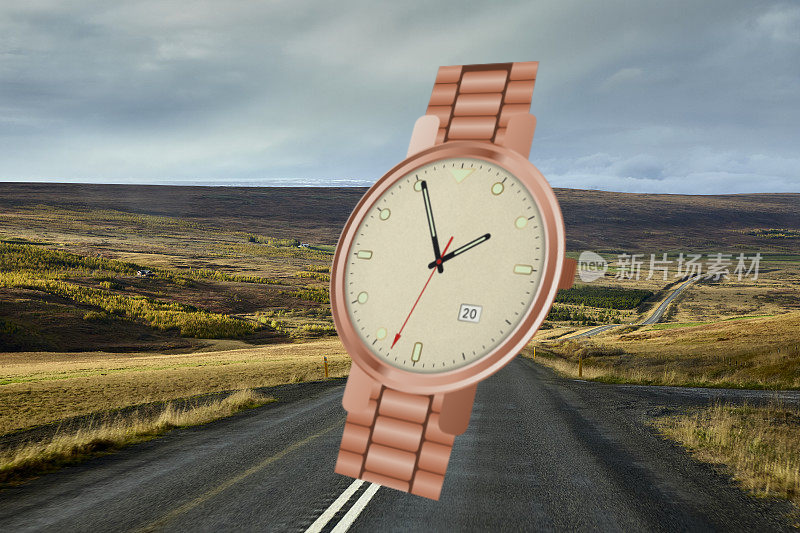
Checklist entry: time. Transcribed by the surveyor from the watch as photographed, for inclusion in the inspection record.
1:55:33
